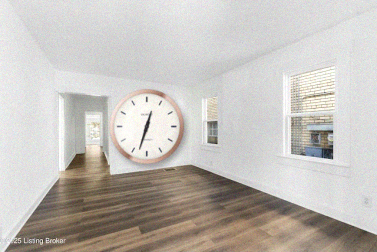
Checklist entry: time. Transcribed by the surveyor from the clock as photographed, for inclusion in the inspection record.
12:33
